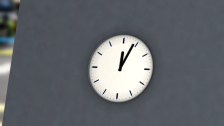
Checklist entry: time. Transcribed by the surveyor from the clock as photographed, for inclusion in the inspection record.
12:04
